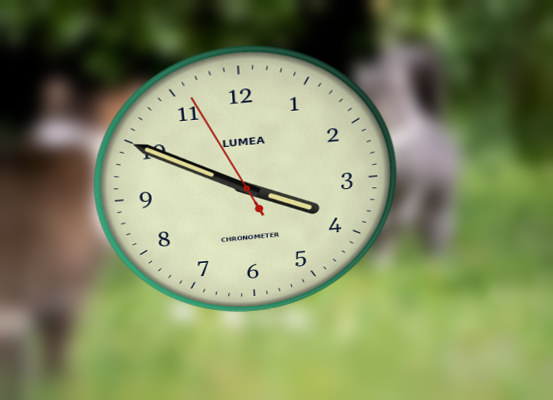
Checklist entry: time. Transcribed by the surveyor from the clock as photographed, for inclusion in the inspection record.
3:49:56
